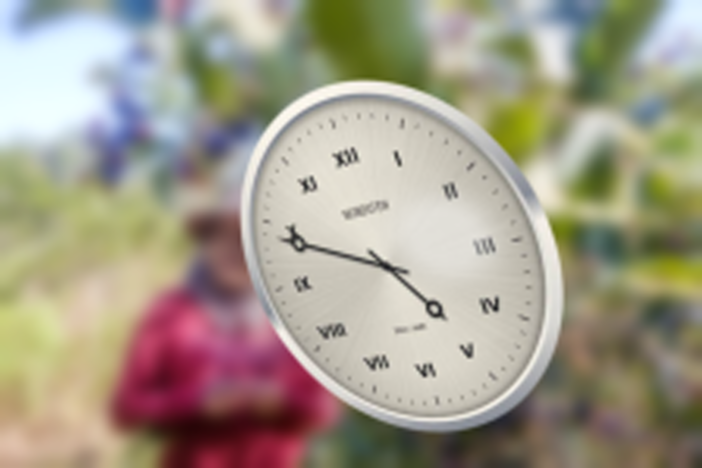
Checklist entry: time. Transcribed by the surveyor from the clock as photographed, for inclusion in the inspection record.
4:49
